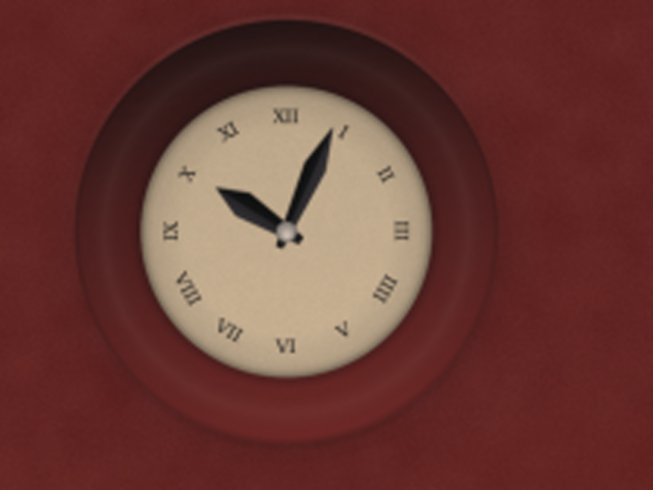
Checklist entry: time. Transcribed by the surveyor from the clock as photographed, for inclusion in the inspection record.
10:04
